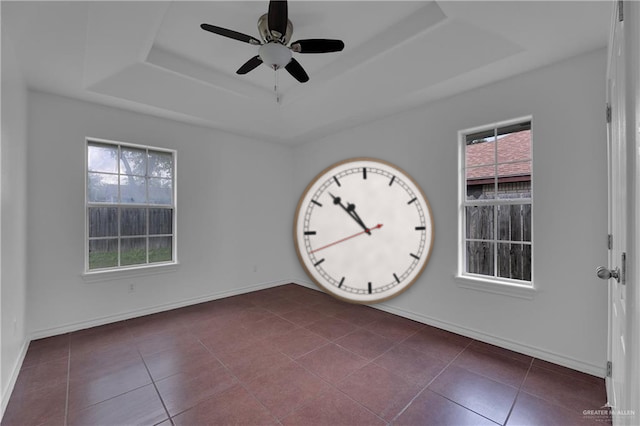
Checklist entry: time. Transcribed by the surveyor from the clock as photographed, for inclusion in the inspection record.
10:52:42
